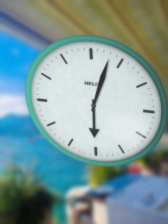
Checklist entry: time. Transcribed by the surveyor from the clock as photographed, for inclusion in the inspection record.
6:03
